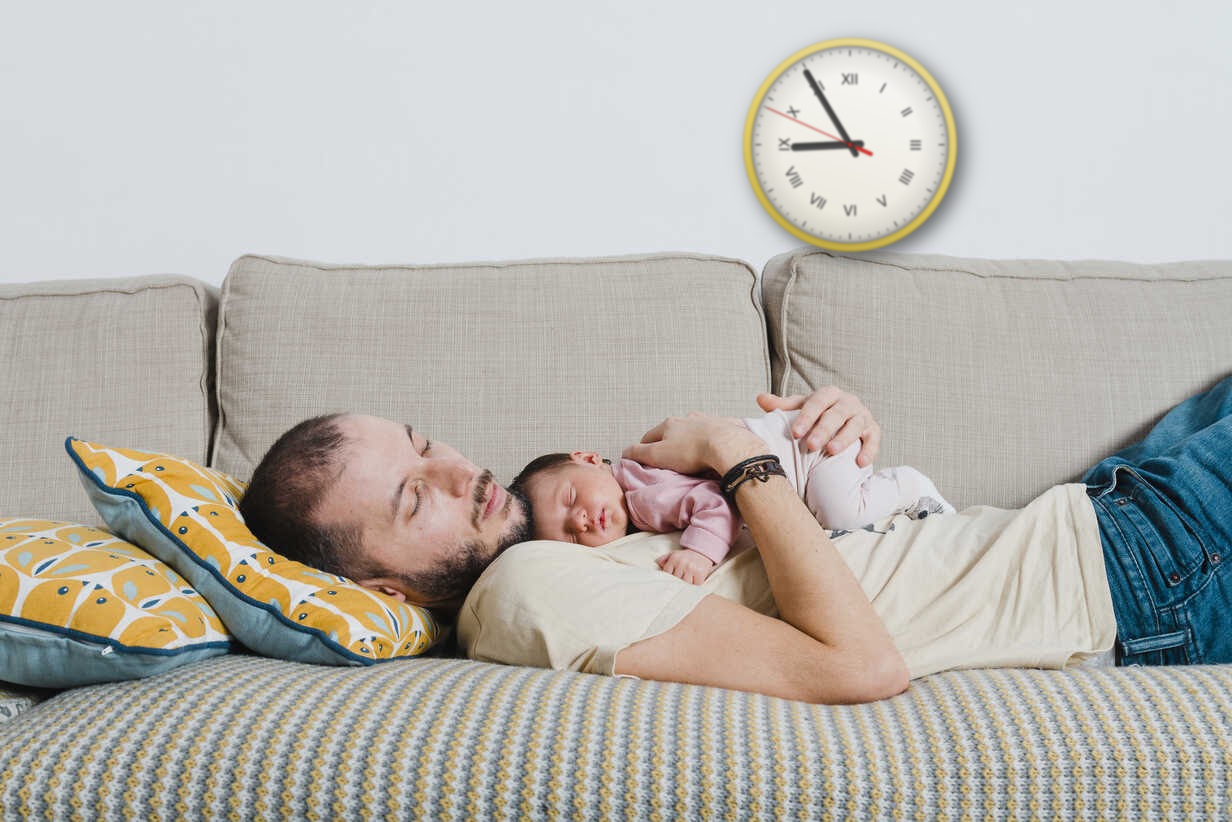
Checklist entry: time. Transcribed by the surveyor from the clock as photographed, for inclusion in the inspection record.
8:54:49
